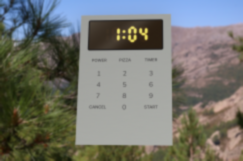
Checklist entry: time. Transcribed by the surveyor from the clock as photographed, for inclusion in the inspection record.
1:04
